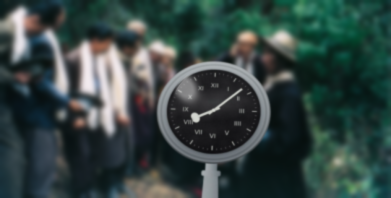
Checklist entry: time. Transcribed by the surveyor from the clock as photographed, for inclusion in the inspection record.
8:08
